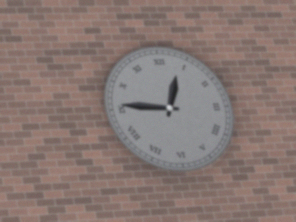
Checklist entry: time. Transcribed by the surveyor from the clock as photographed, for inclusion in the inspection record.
12:46
